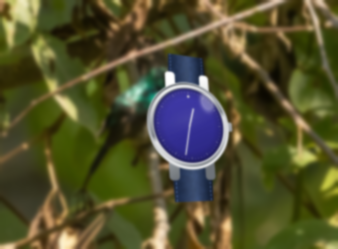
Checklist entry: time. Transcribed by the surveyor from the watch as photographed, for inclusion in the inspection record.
12:32
